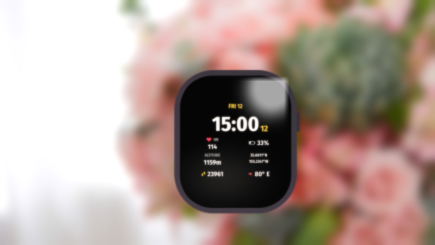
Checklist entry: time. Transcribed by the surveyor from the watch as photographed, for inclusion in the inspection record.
15:00
